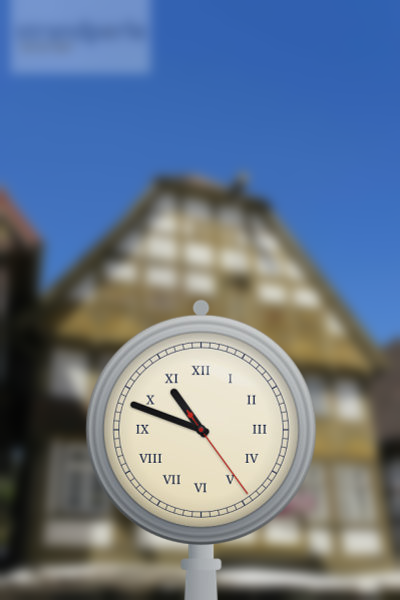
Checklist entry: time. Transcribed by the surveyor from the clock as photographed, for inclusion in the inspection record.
10:48:24
